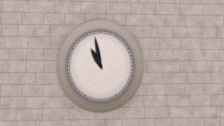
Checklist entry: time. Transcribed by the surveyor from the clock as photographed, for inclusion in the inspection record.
10:58
